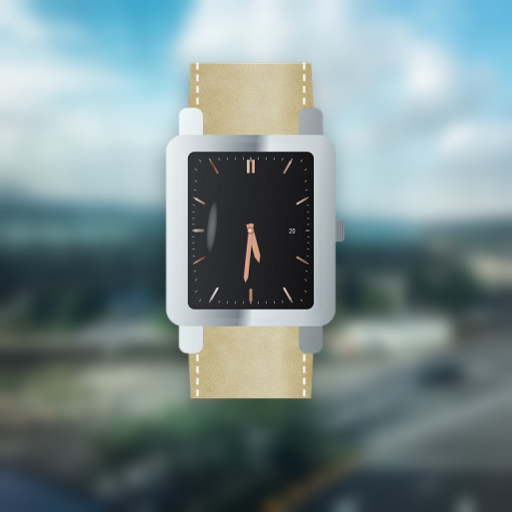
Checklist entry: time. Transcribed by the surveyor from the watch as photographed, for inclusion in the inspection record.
5:31
